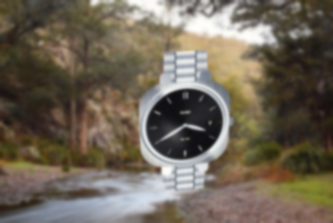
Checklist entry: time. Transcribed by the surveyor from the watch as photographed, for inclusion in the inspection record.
3:40
